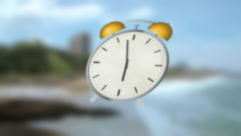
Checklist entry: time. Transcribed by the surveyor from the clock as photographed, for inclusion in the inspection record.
5:58
